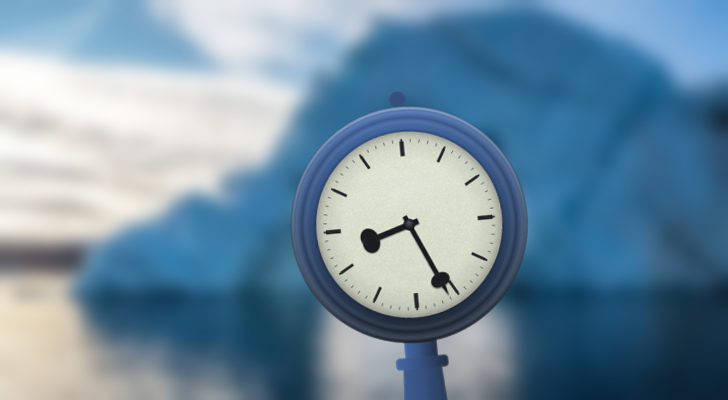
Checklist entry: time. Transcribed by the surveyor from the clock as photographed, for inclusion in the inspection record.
8:26
